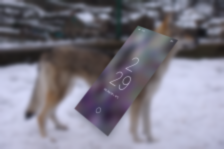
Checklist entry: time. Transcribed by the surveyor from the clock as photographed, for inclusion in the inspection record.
2:29
